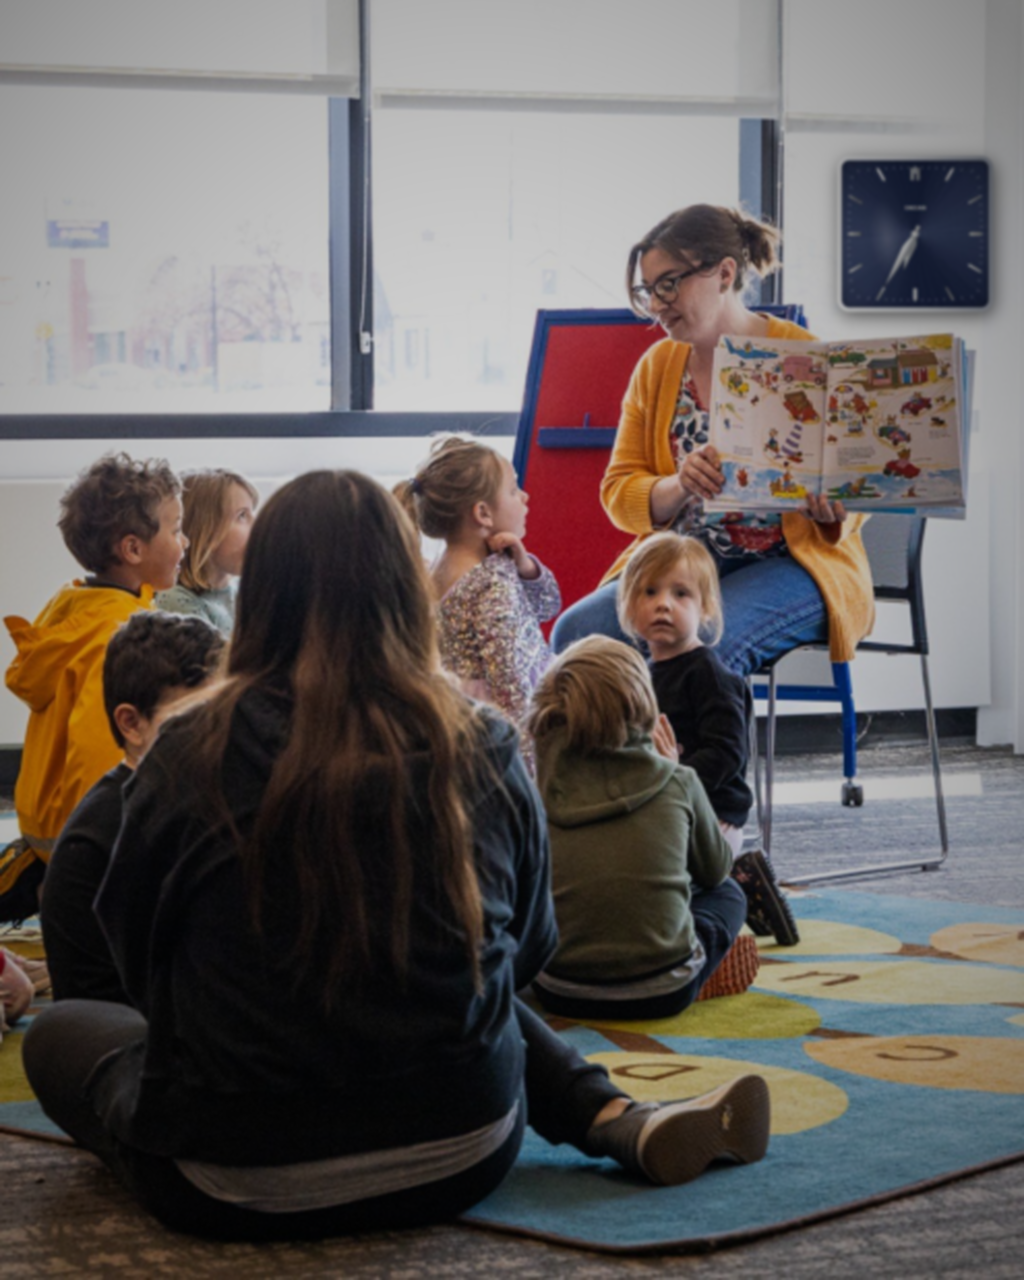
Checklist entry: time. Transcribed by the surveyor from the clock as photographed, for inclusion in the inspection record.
6:35
